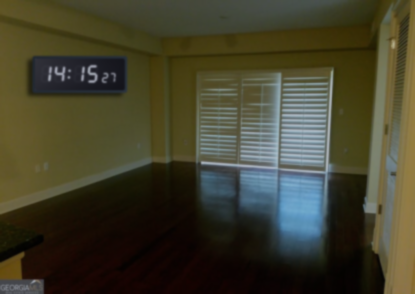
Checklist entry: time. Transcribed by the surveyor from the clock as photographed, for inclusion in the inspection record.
14:15
